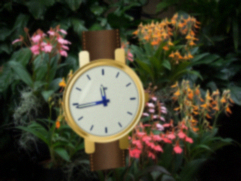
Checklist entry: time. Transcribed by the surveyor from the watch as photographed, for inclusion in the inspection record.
11:44
